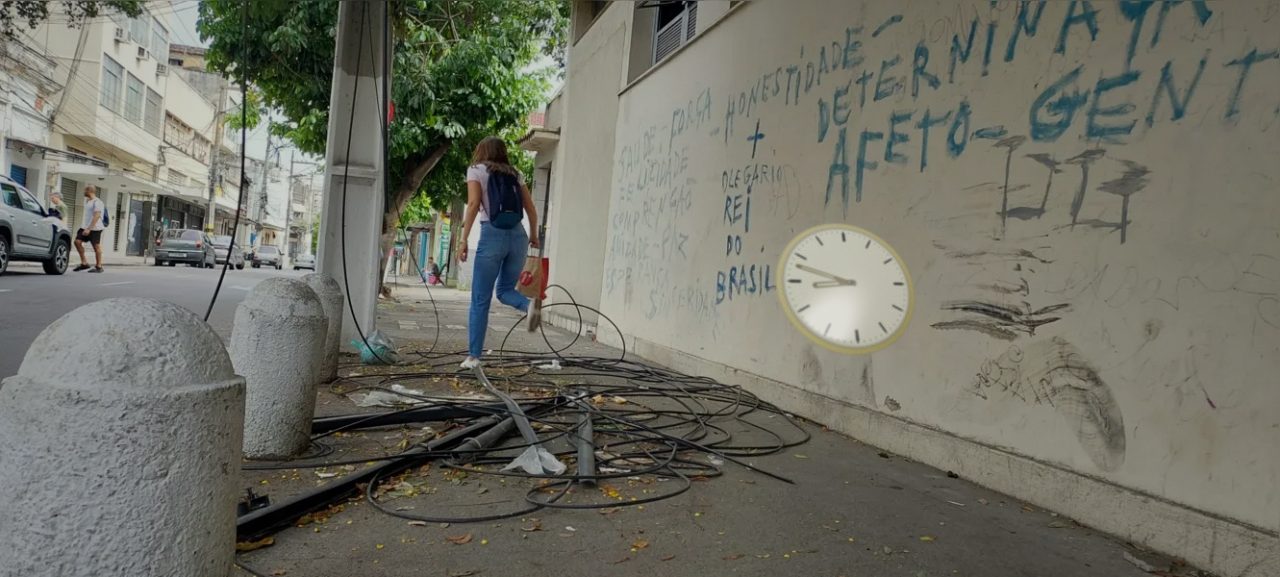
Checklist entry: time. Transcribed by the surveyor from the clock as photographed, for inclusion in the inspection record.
8:48
